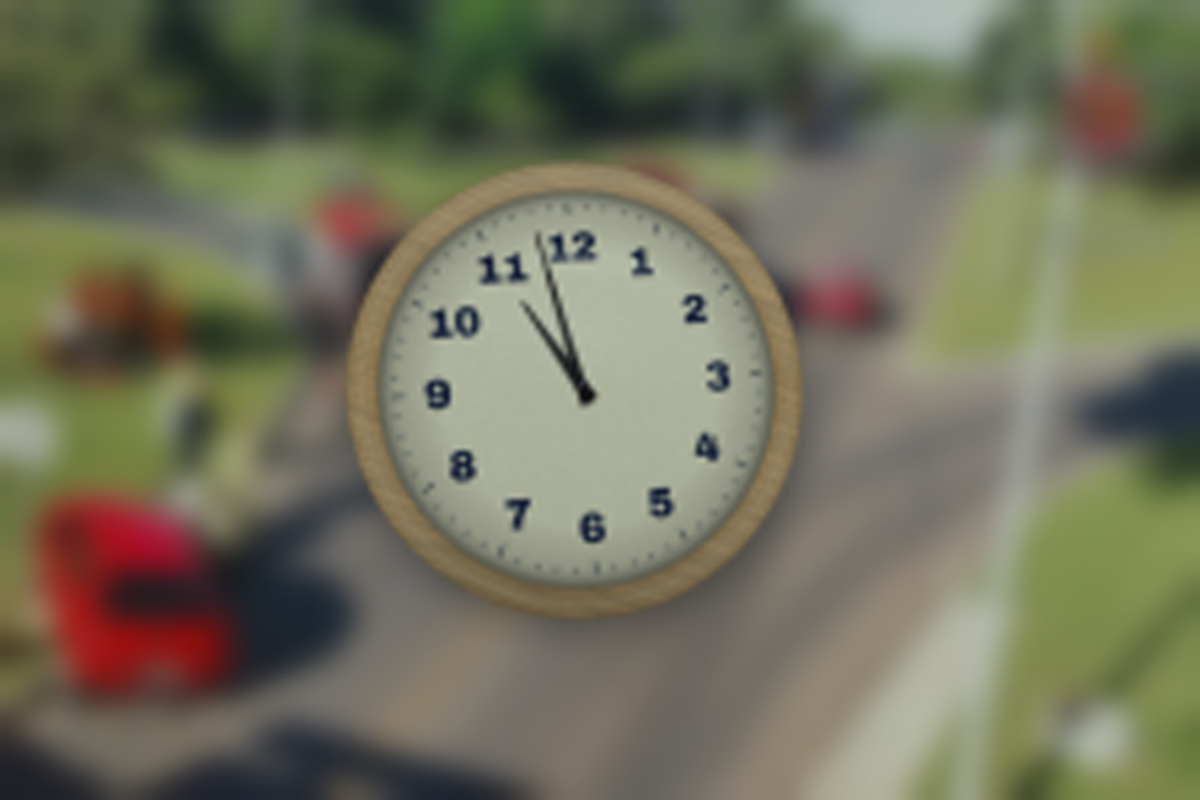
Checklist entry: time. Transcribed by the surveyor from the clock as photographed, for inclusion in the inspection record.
10:58
